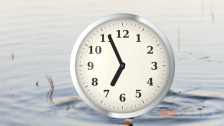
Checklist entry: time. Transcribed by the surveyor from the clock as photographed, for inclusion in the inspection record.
6:56
